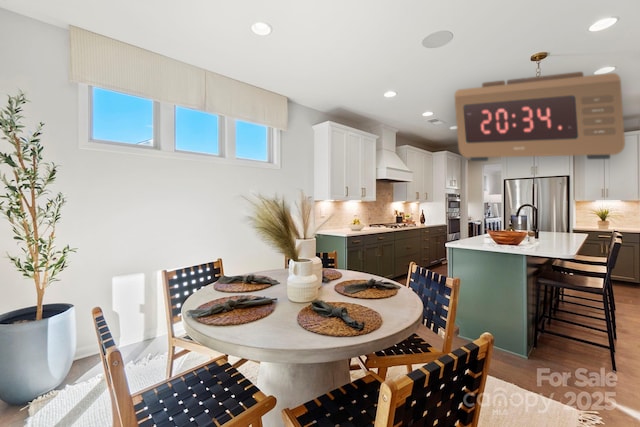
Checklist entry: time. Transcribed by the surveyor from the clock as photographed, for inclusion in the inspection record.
20:34
